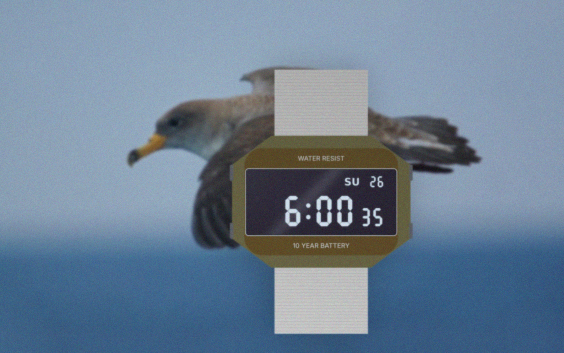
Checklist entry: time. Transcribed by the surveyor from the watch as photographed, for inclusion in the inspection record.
6:00:35
